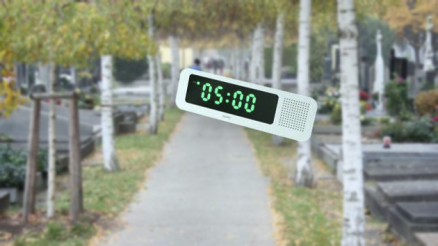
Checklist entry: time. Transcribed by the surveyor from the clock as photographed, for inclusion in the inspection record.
5:00
